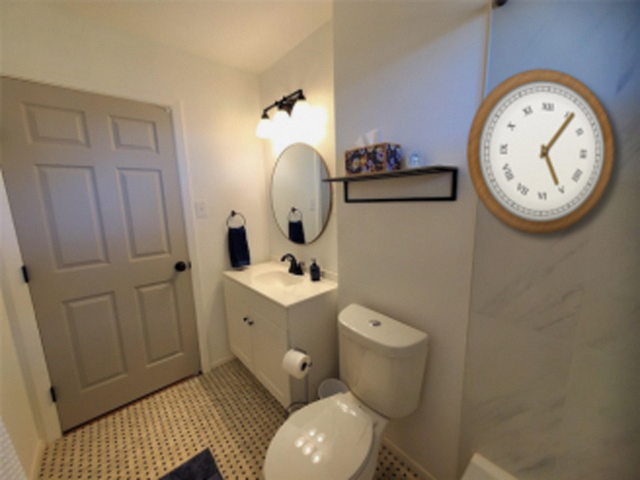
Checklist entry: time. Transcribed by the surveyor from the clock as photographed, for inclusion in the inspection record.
5:06
